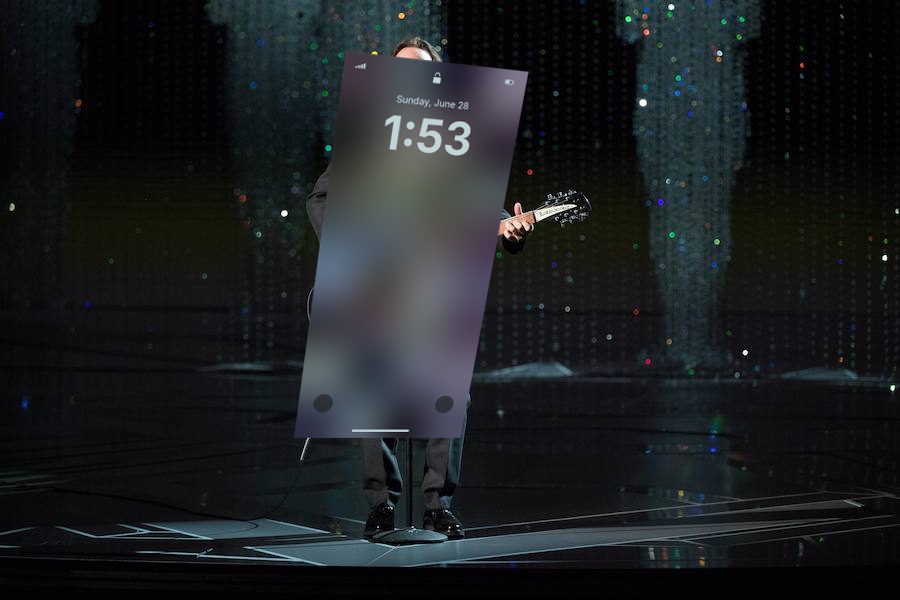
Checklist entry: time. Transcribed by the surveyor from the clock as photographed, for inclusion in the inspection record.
1:53
